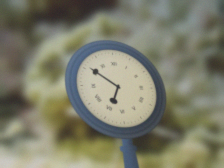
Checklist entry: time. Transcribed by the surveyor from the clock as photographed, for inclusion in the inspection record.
6:51
